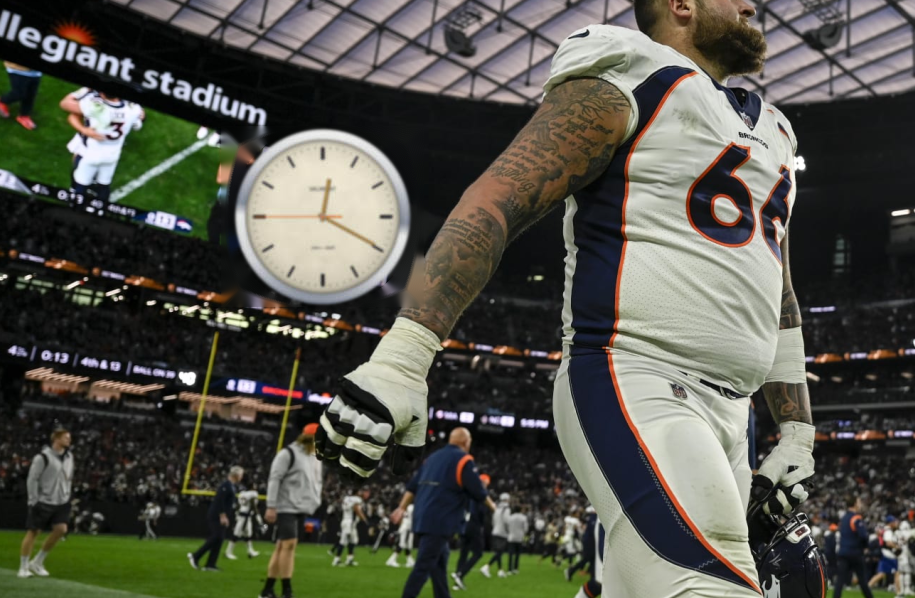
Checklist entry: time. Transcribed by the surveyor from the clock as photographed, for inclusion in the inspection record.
12:19:45
